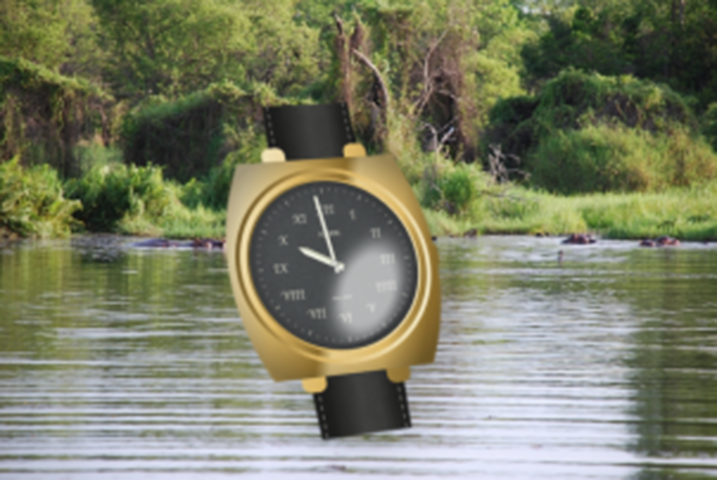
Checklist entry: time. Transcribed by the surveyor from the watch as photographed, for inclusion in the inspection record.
9:59
